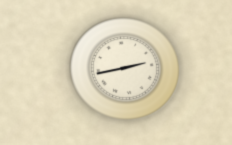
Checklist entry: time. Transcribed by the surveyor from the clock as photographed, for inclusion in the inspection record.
2:44
